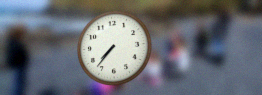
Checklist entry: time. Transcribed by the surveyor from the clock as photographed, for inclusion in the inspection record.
7:37
